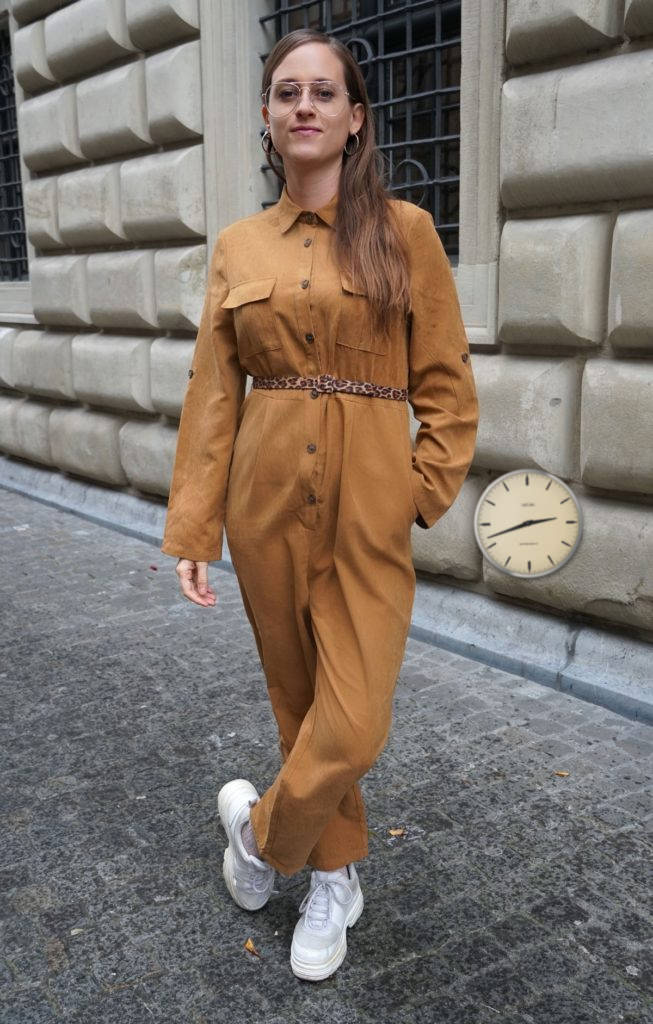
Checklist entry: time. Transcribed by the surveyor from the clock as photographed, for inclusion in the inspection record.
2:42
